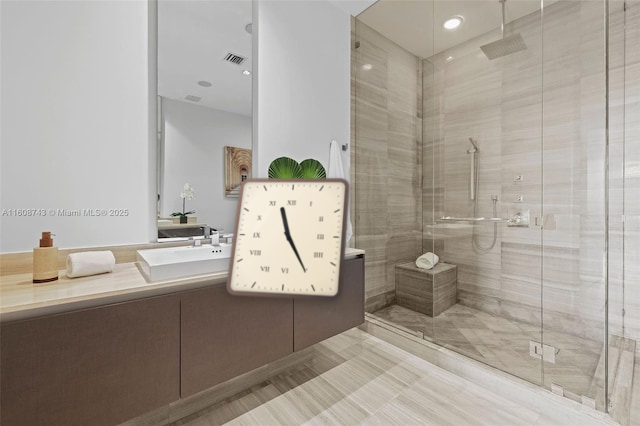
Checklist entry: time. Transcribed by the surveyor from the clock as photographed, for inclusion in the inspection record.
11:25
